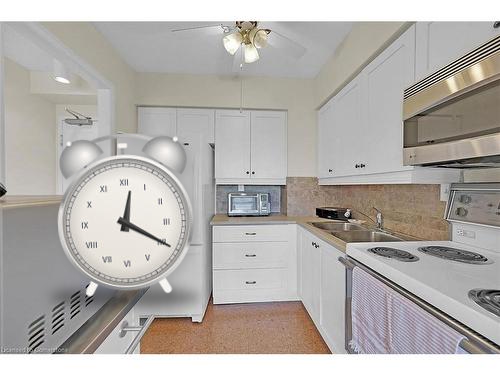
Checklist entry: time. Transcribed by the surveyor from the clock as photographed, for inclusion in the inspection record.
12:20
